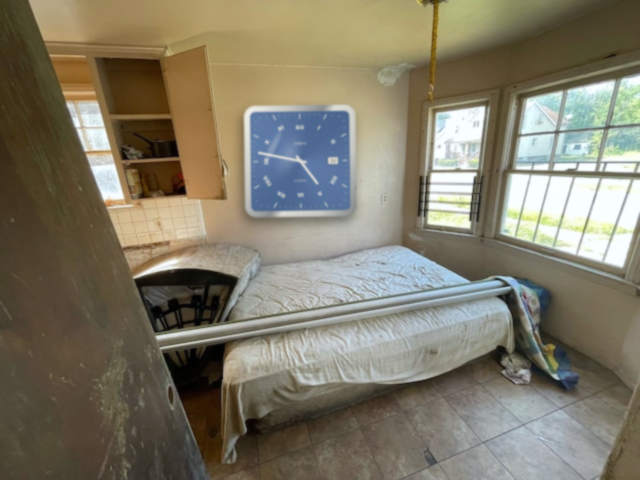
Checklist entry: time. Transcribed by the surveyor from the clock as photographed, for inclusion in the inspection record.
4:47
